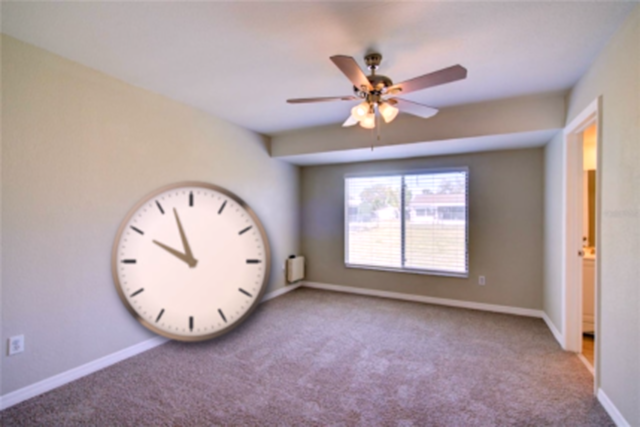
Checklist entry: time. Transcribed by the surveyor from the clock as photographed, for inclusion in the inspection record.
9:57
